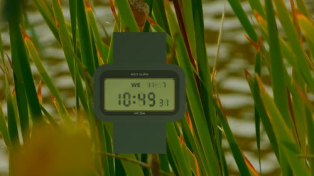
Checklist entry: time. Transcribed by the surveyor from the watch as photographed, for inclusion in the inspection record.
10:49:31
